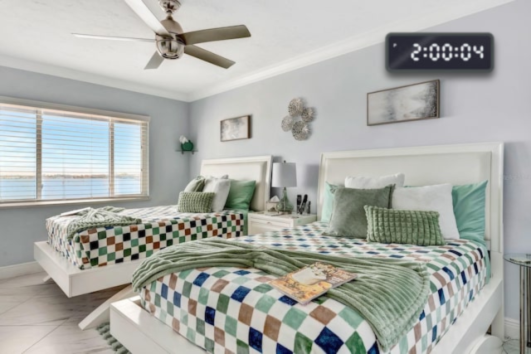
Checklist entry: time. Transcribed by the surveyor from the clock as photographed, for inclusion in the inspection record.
2:00:04
